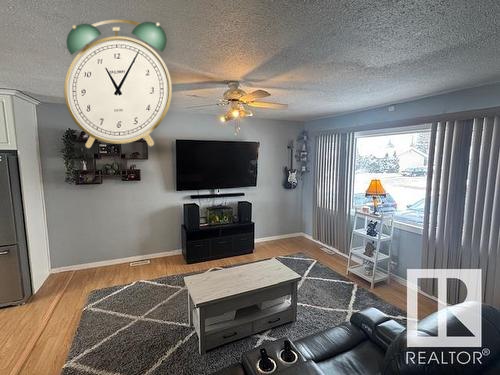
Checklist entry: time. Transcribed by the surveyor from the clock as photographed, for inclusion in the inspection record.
11:05
